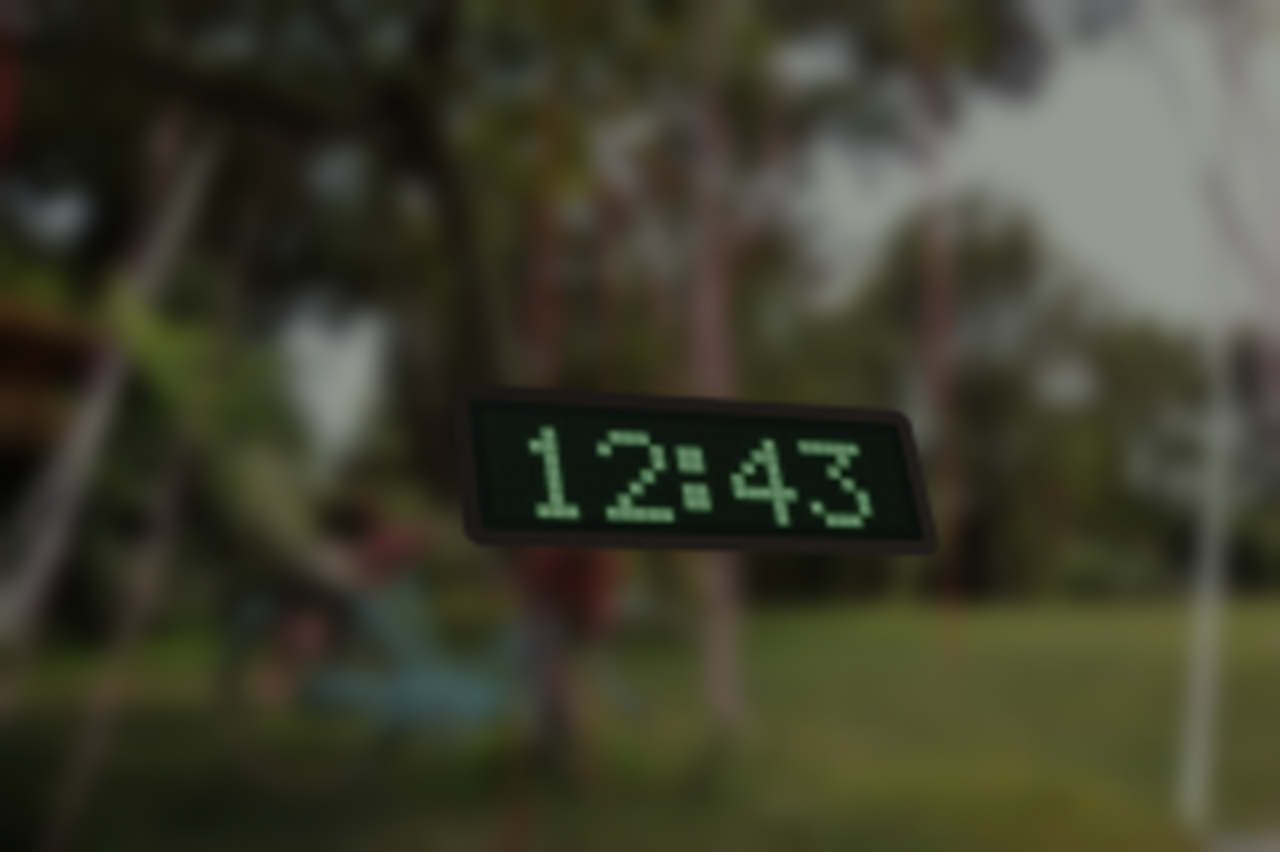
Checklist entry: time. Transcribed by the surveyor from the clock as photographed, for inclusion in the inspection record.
12:43
